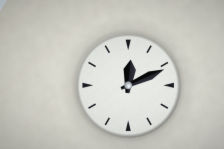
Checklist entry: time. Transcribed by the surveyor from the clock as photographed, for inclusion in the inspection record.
12:11
